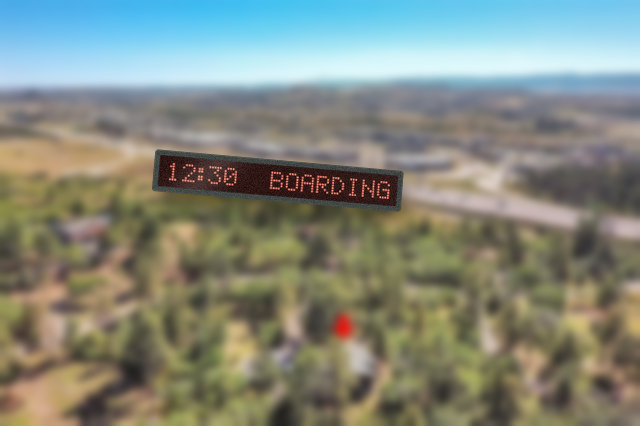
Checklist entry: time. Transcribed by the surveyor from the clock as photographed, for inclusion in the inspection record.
12:30
